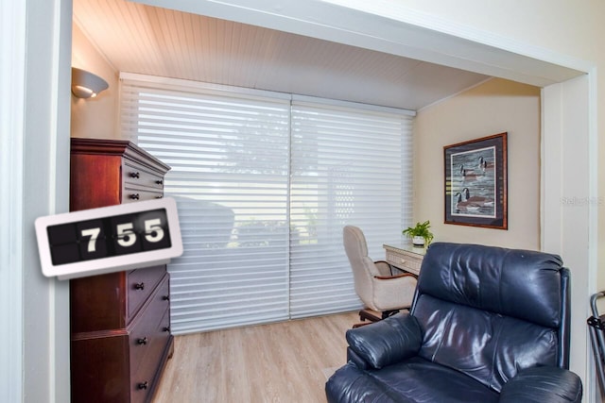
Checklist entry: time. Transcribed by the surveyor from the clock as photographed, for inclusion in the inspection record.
7:55
